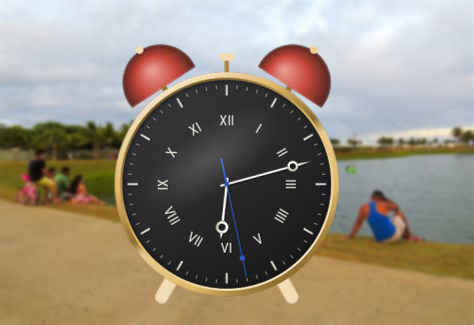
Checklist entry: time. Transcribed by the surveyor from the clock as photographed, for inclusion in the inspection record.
6:12:28
